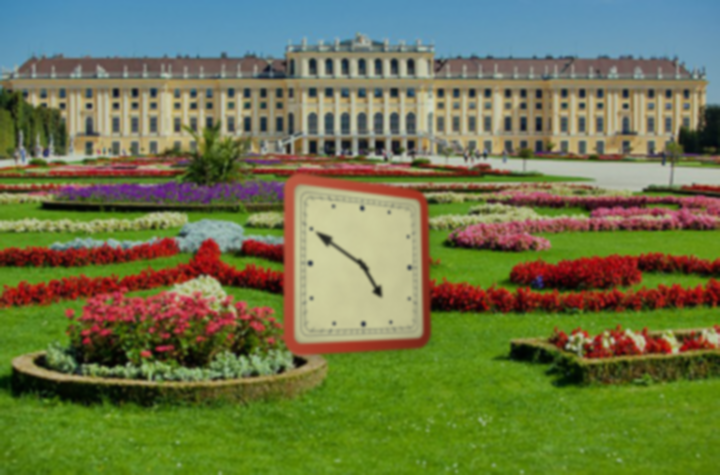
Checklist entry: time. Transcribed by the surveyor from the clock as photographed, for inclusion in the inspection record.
4:50
